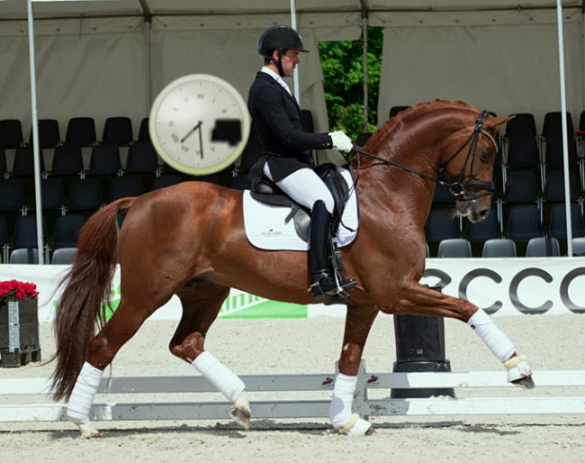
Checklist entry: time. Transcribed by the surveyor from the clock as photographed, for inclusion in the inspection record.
7:29
